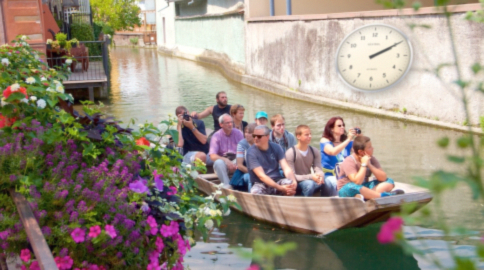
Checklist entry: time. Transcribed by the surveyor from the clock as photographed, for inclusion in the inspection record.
2:10
